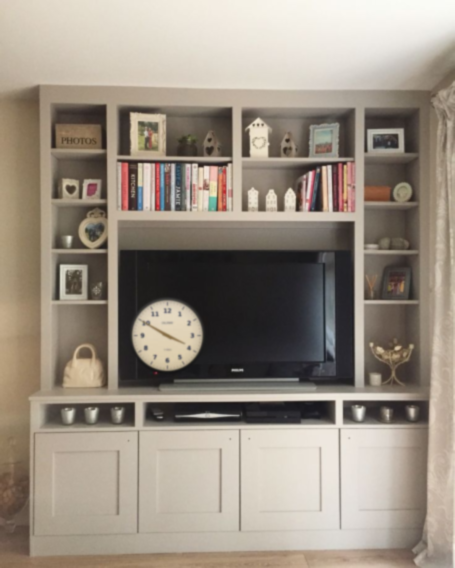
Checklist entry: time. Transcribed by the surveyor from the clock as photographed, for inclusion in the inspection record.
3:50
